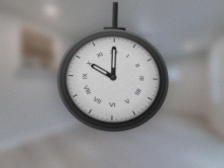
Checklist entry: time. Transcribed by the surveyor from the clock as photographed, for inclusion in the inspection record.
10:00
